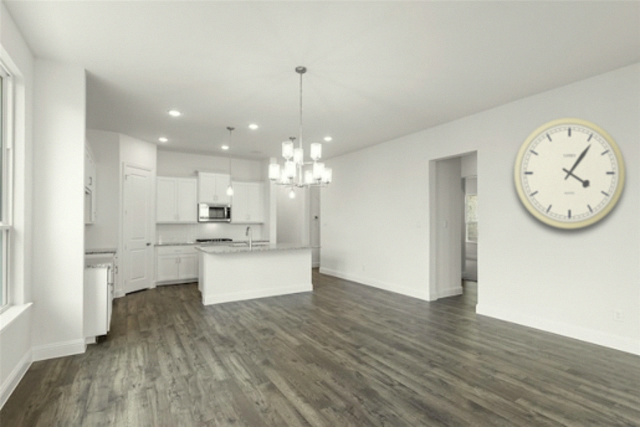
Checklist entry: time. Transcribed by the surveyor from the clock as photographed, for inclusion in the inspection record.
4:06
